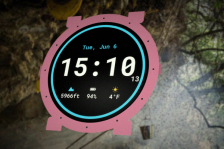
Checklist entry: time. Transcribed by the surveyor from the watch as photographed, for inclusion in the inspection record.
15:10
